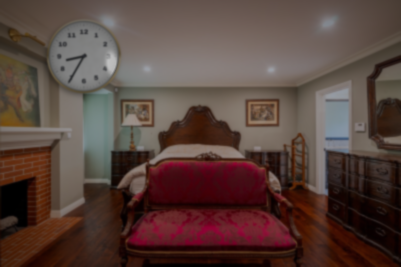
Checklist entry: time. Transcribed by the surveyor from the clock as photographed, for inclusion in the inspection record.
8:35
